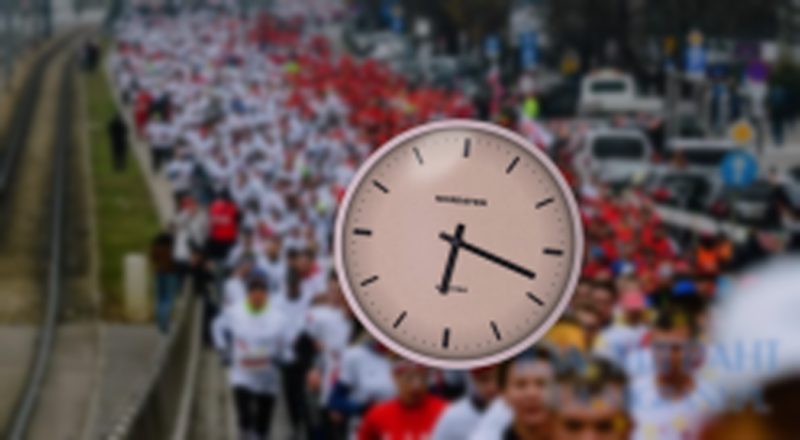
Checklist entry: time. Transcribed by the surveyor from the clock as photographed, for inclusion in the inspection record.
6:18
